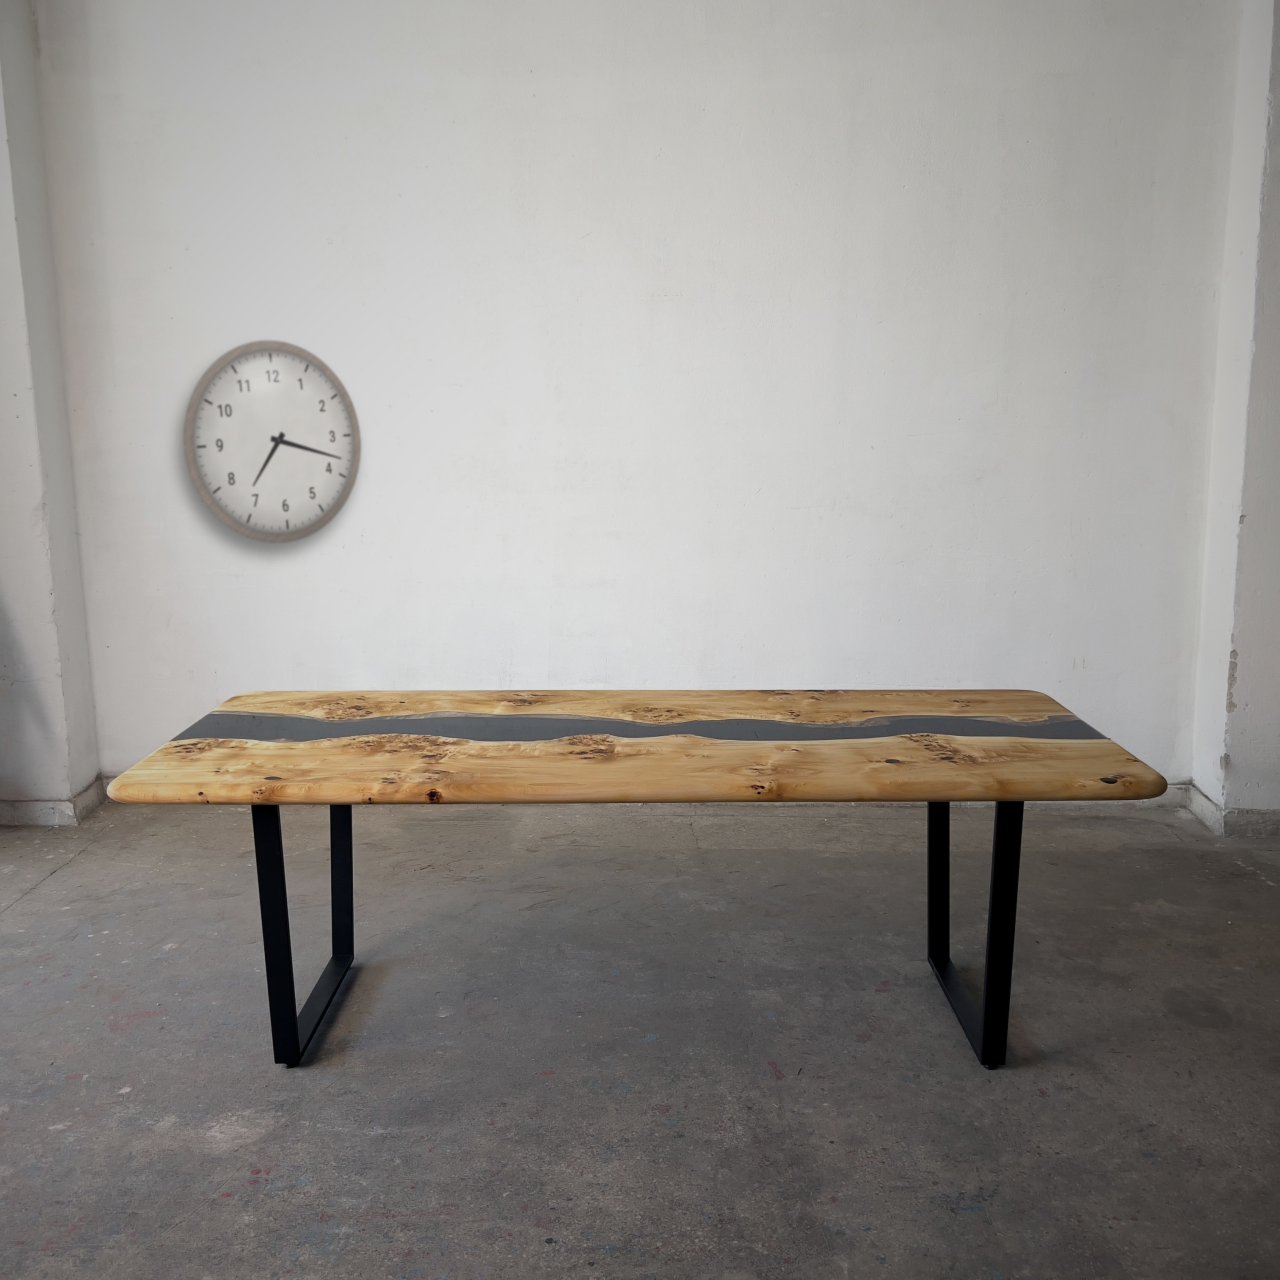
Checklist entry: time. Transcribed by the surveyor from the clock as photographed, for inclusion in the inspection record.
7:18
